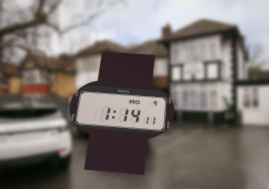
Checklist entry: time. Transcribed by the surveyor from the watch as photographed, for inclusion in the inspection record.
1:14:11
